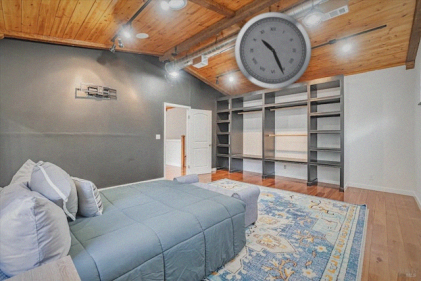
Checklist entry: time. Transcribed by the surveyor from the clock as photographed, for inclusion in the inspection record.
10:26
